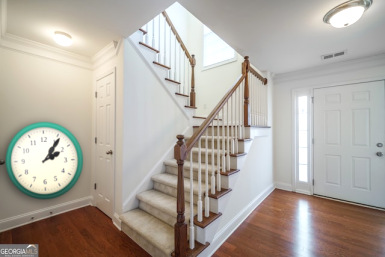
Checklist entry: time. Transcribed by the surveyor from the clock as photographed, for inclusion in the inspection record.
2:06
